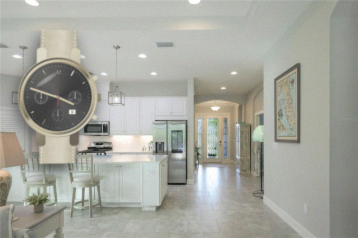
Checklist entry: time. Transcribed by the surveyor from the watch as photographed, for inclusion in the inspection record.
3:48
